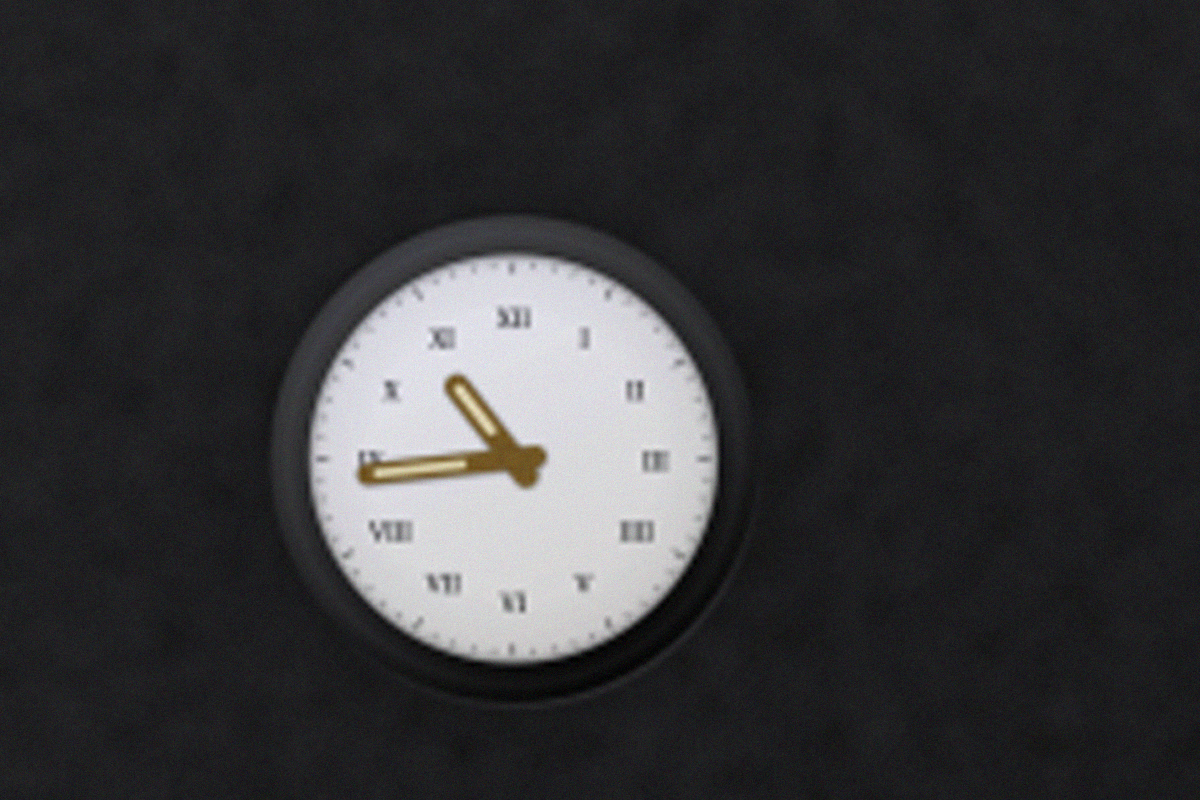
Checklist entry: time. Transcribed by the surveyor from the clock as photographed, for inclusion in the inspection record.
10:44
